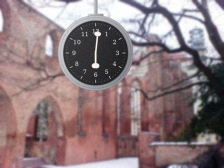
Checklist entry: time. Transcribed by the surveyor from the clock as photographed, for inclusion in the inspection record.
6:01
